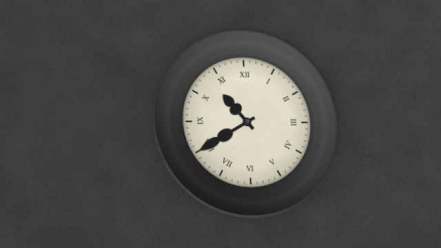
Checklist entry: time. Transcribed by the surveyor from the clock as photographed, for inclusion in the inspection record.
10:40
